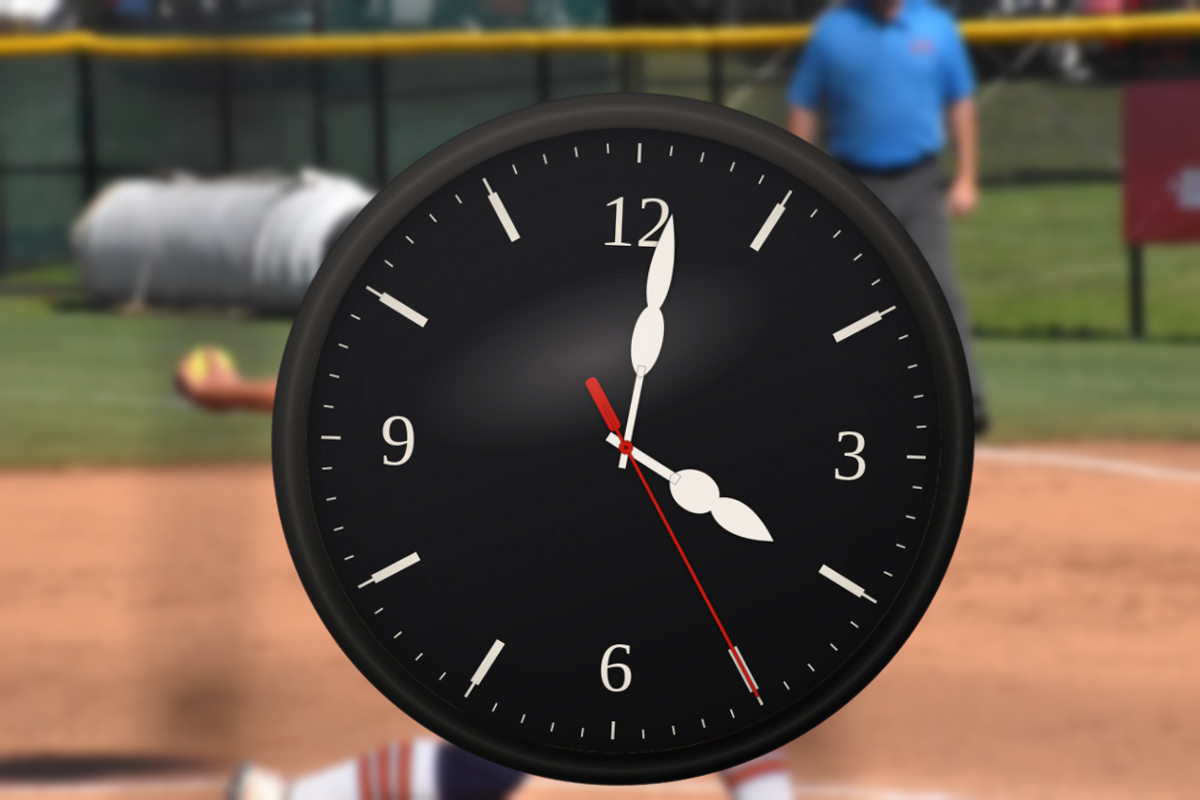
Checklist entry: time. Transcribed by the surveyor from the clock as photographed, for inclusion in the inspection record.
4:01:25
